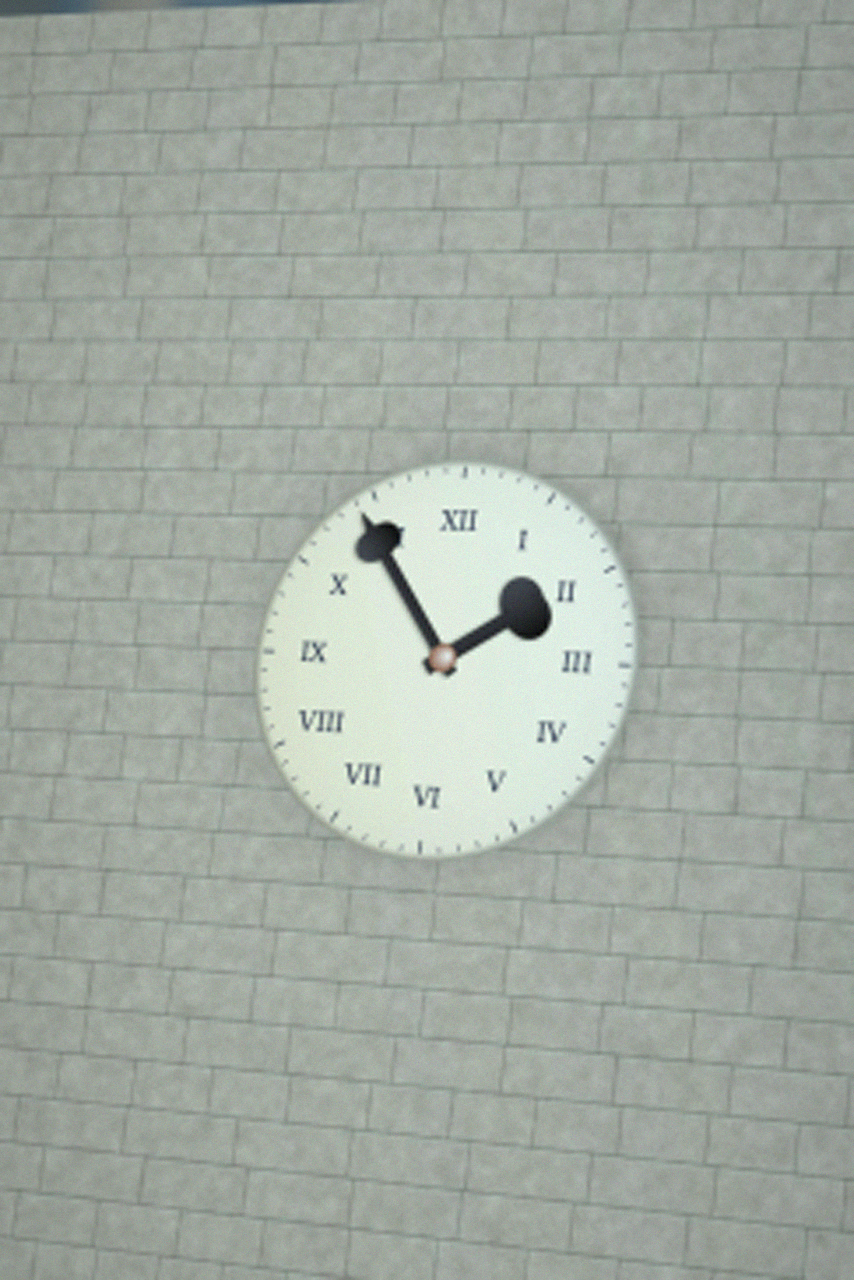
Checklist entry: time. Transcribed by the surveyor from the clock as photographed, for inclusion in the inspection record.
1:54
